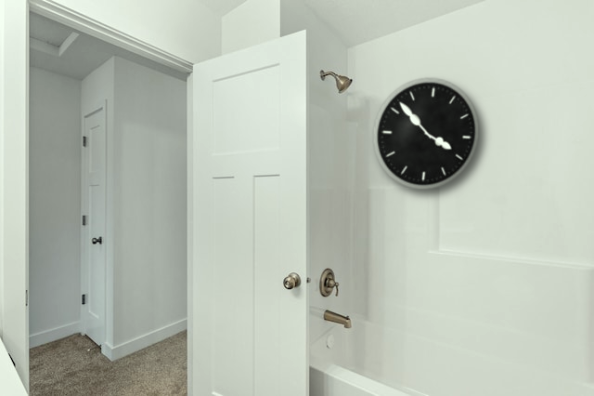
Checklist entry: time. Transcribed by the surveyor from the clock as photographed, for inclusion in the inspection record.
3:52
